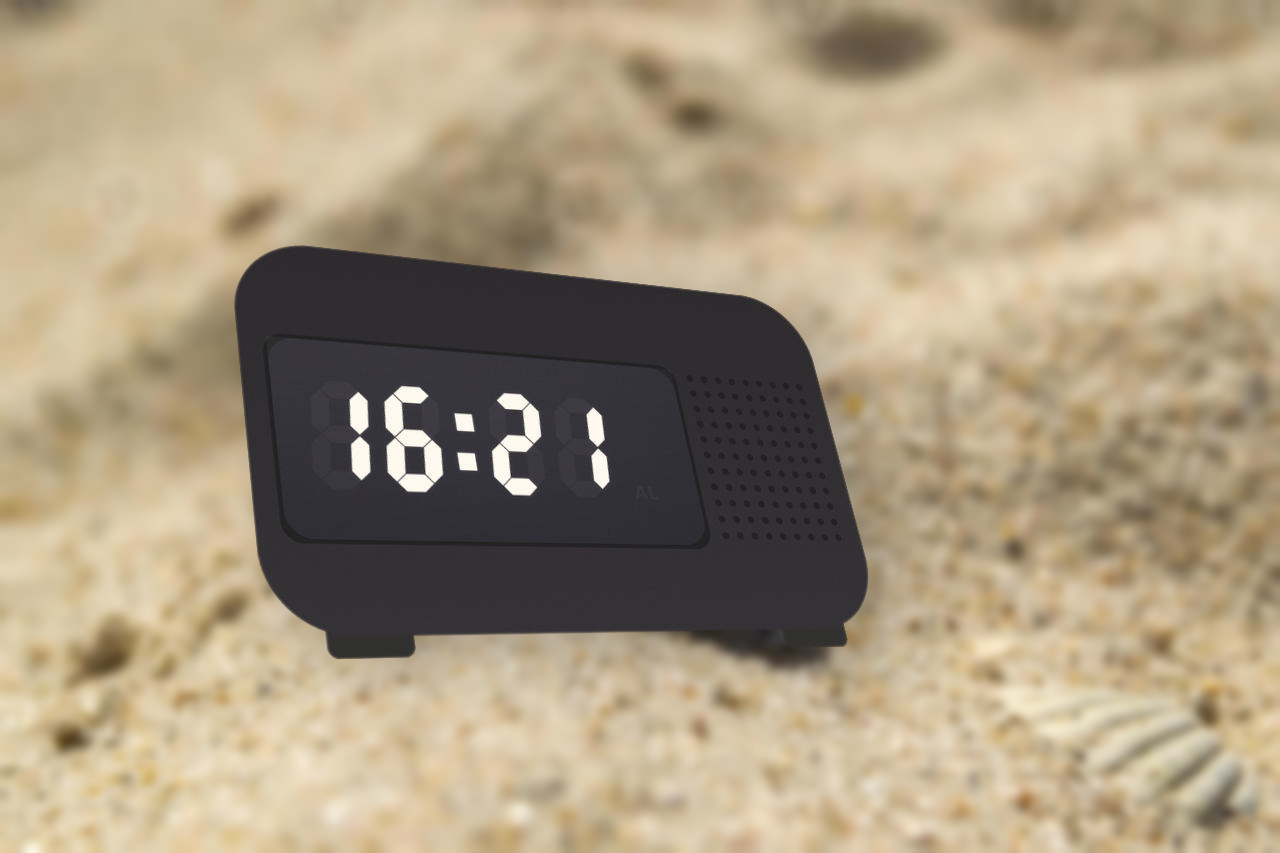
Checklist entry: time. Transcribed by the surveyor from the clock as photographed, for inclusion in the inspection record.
16:21
